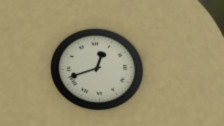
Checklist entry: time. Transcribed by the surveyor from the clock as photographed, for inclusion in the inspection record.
12:42
